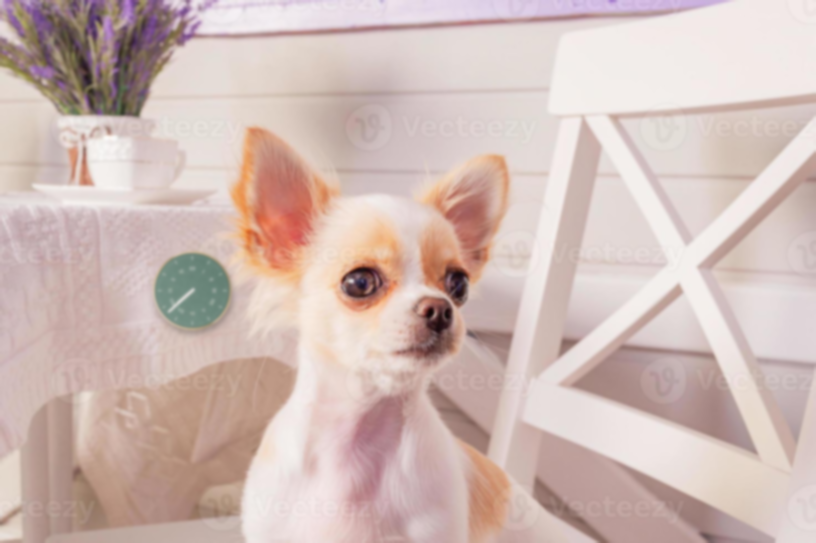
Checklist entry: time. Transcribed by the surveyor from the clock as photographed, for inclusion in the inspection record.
7:38
